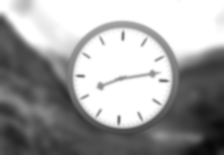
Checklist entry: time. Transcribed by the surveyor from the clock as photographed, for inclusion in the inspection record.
8:13
